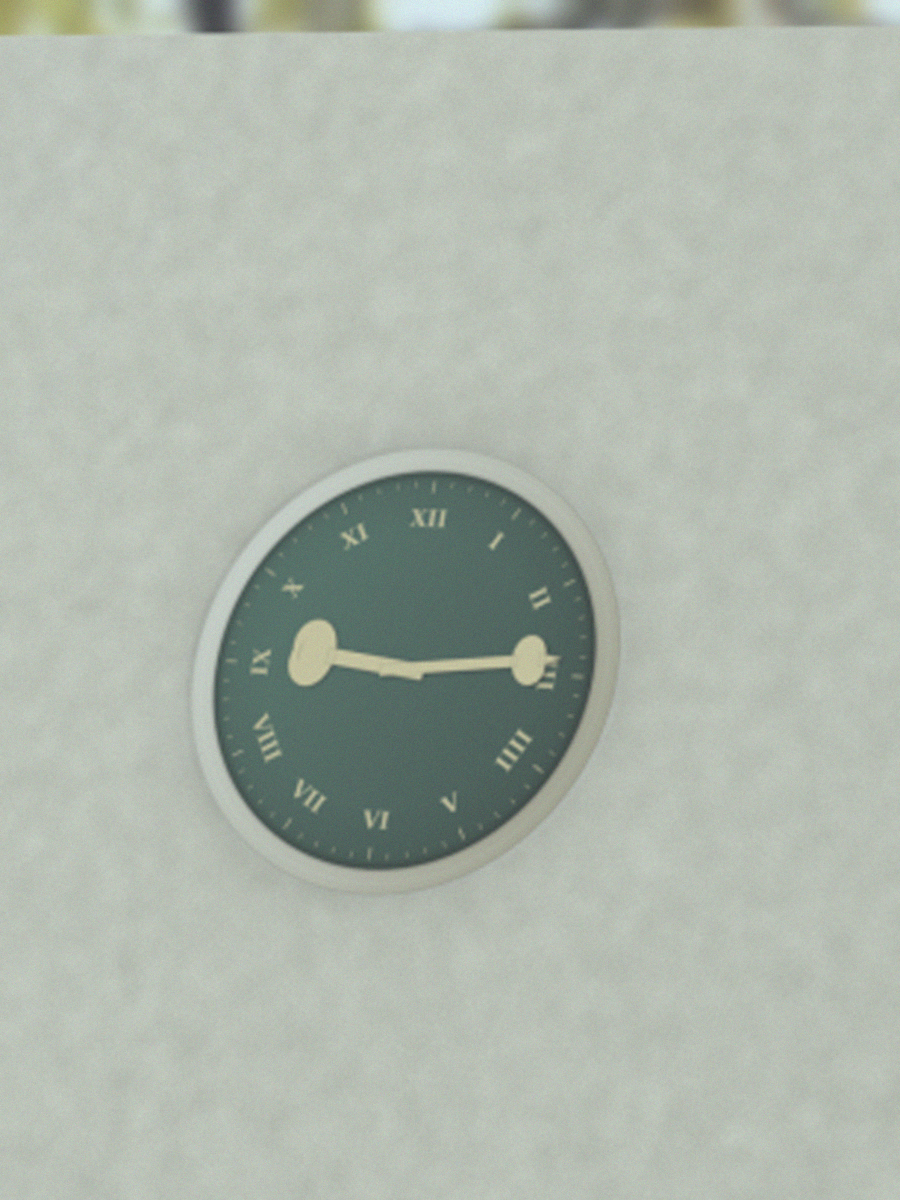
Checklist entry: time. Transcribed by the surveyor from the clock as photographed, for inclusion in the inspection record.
9:14
